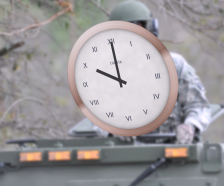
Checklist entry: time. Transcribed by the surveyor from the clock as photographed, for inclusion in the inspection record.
10:00
